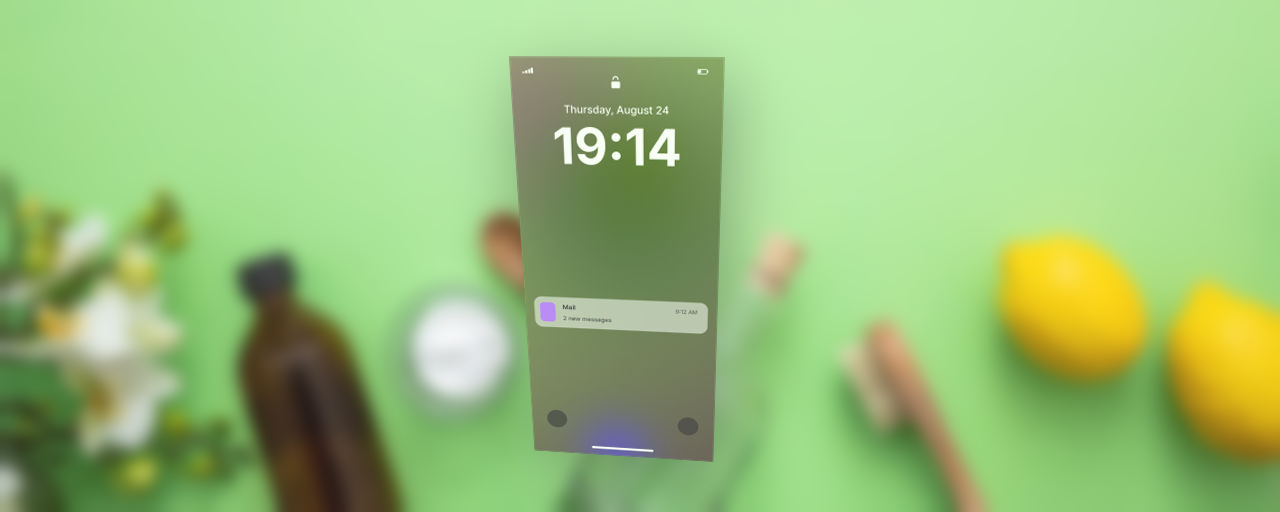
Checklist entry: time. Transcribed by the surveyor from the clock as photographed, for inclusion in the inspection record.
19:14
